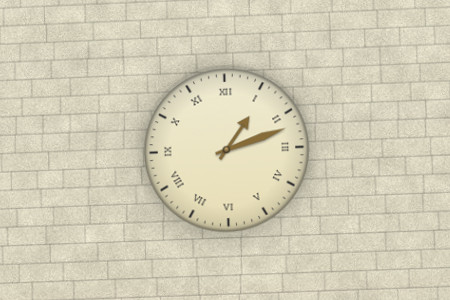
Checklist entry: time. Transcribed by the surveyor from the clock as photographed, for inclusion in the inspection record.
1:12
